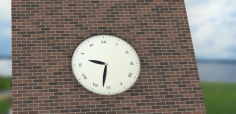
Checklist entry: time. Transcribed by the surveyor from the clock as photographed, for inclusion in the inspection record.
9:32
